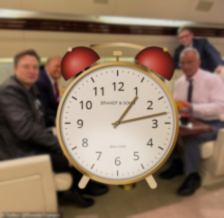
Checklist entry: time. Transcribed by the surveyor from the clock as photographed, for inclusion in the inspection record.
1:13
